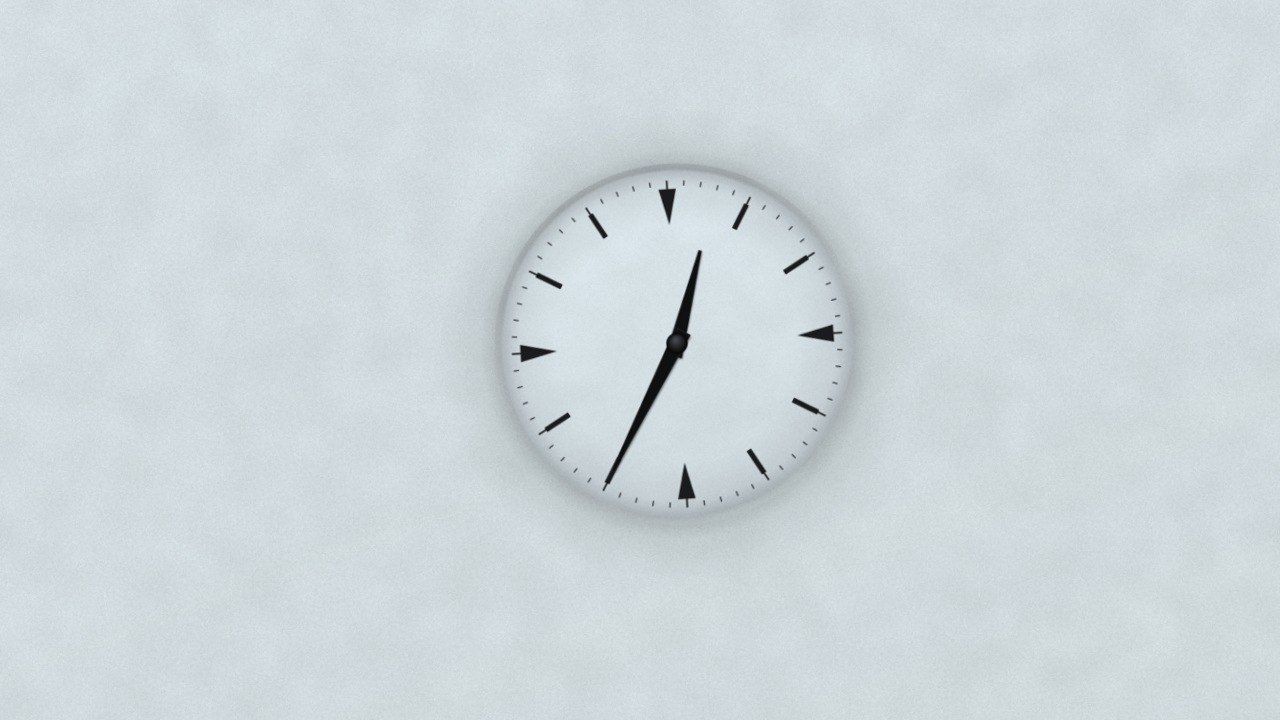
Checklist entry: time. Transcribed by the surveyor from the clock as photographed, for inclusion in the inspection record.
12:35
